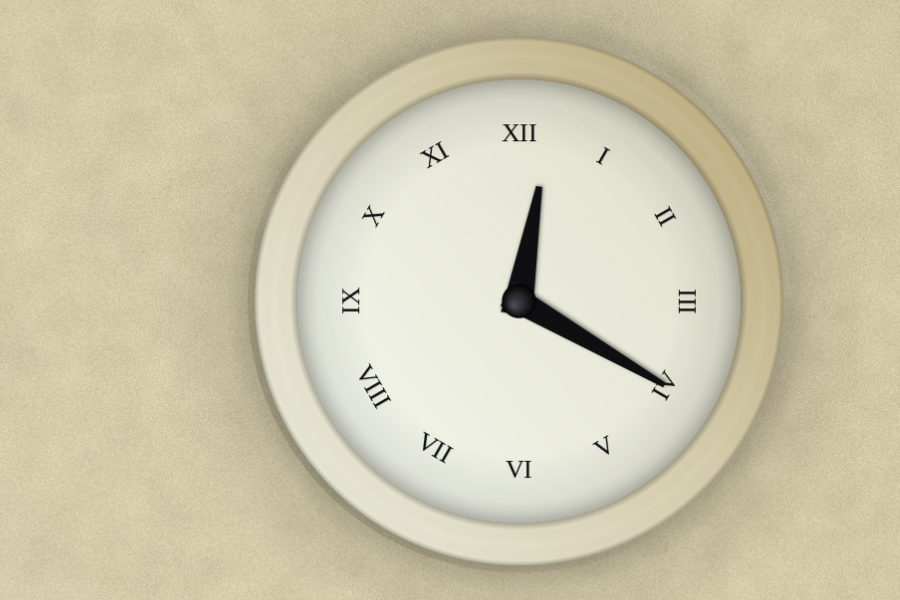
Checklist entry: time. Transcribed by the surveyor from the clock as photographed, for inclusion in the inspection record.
12:20
